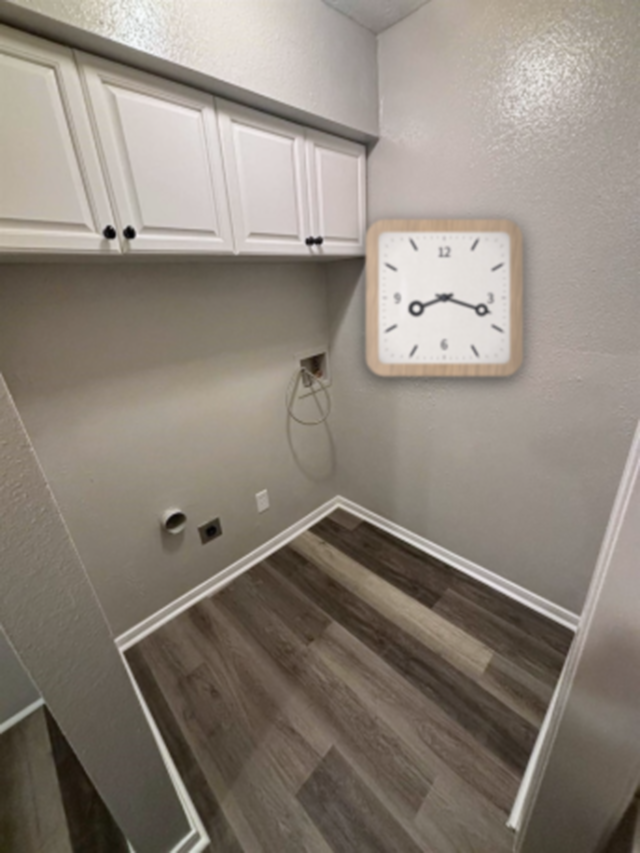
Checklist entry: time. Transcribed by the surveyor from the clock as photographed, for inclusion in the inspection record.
8:18
